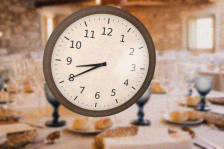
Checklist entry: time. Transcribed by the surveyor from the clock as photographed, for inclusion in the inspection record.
8:40
